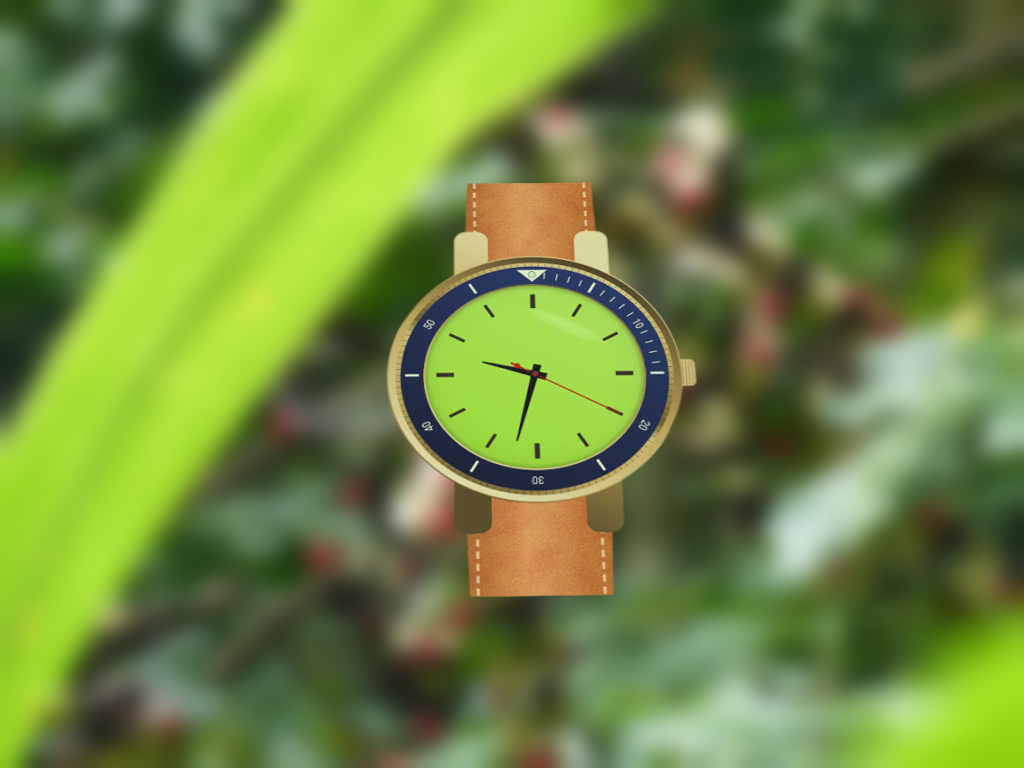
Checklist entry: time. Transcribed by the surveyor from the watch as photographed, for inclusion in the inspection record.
9:32:20
